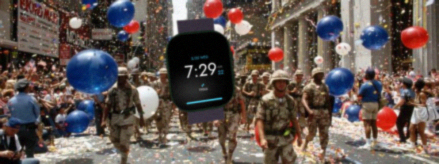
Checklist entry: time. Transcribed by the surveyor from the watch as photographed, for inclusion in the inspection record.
7:29
